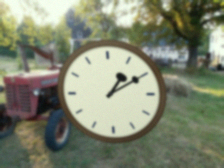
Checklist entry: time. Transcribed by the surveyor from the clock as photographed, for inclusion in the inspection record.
1:10
